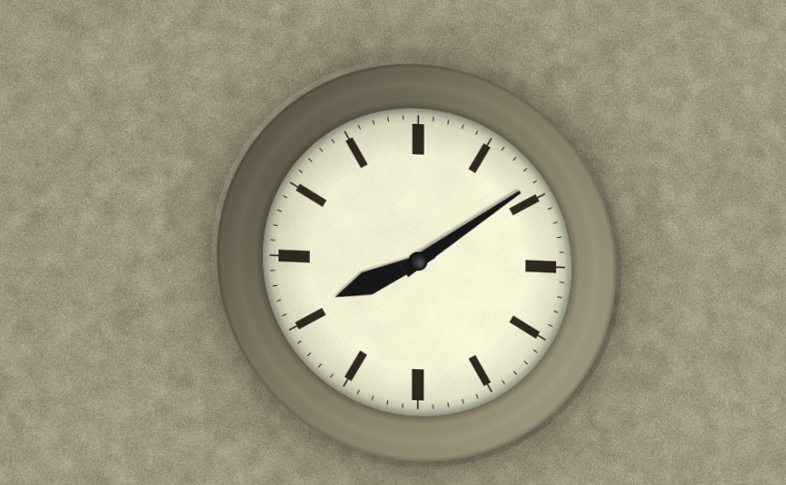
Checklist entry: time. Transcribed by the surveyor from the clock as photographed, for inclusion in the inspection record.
8:09
